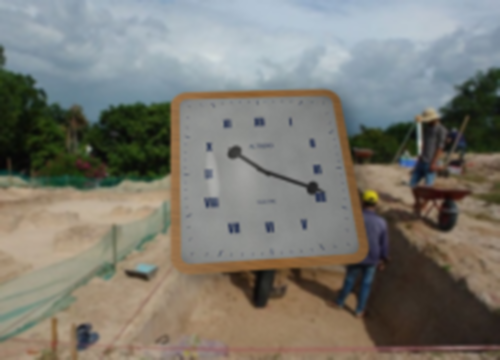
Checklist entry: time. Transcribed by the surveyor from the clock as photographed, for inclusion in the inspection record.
10:19
